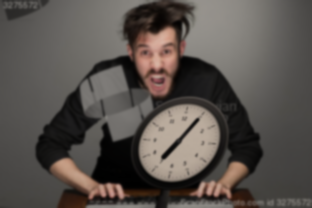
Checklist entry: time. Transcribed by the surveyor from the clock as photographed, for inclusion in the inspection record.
7:05
